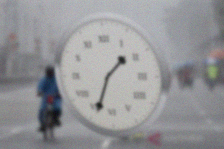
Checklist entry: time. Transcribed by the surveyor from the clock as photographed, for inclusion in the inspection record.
1:34
